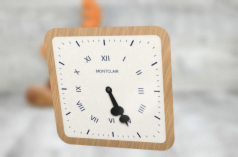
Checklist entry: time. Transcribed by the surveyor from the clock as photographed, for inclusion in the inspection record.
5:26
